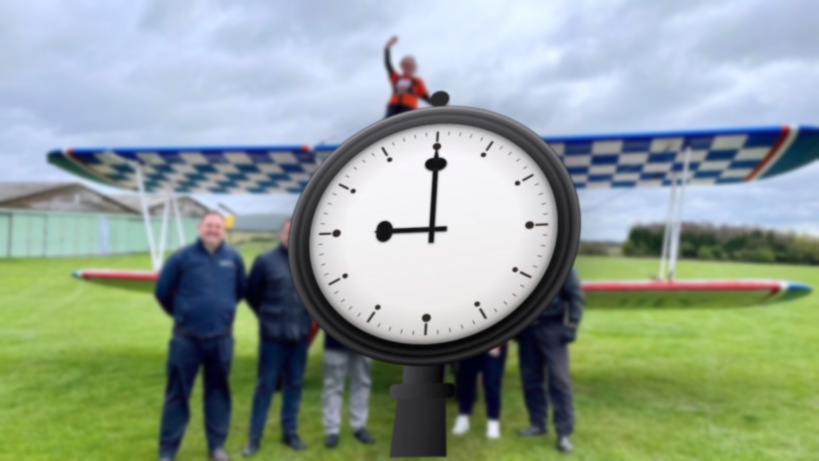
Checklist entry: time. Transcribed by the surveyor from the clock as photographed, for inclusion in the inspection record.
9:00
